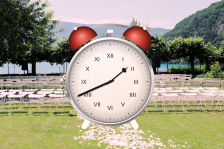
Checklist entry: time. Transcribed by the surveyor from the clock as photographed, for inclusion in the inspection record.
1:41
